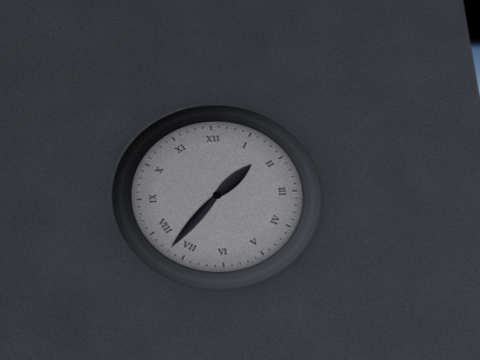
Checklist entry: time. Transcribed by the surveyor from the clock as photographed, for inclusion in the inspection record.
1:37
